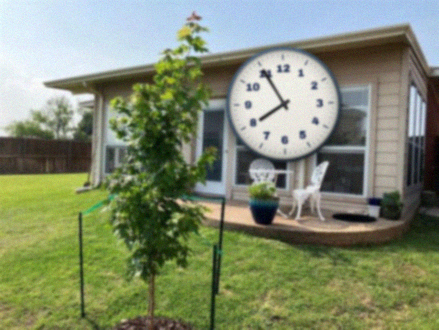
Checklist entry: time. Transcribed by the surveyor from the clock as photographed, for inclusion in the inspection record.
7:55
